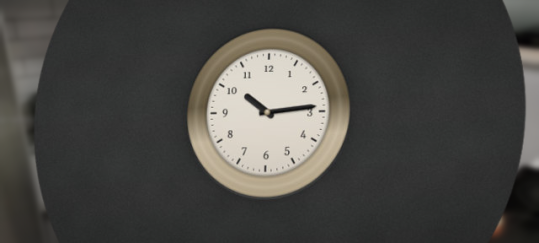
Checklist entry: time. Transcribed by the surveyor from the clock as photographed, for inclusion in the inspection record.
10:14
